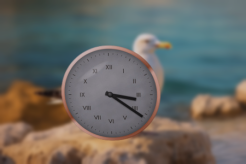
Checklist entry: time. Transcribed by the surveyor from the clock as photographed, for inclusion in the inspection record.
3:21
